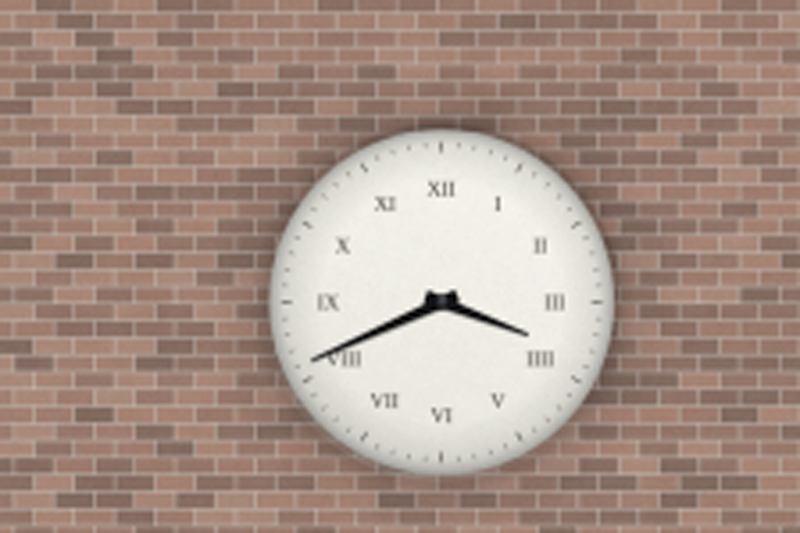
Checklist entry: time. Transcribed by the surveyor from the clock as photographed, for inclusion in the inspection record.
3:41
